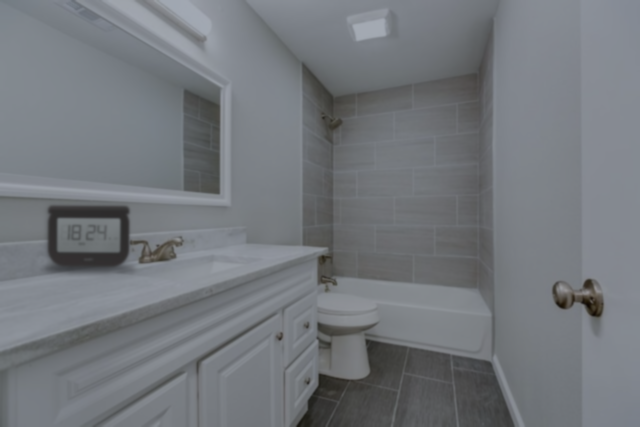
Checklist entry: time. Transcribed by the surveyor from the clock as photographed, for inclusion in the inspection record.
18:24
